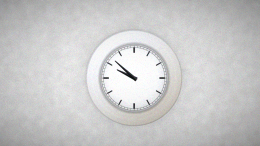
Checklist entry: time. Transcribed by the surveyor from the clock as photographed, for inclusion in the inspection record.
9:52
